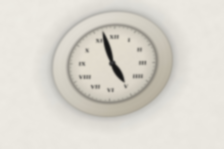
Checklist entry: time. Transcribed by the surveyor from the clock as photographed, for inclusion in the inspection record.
4:57
